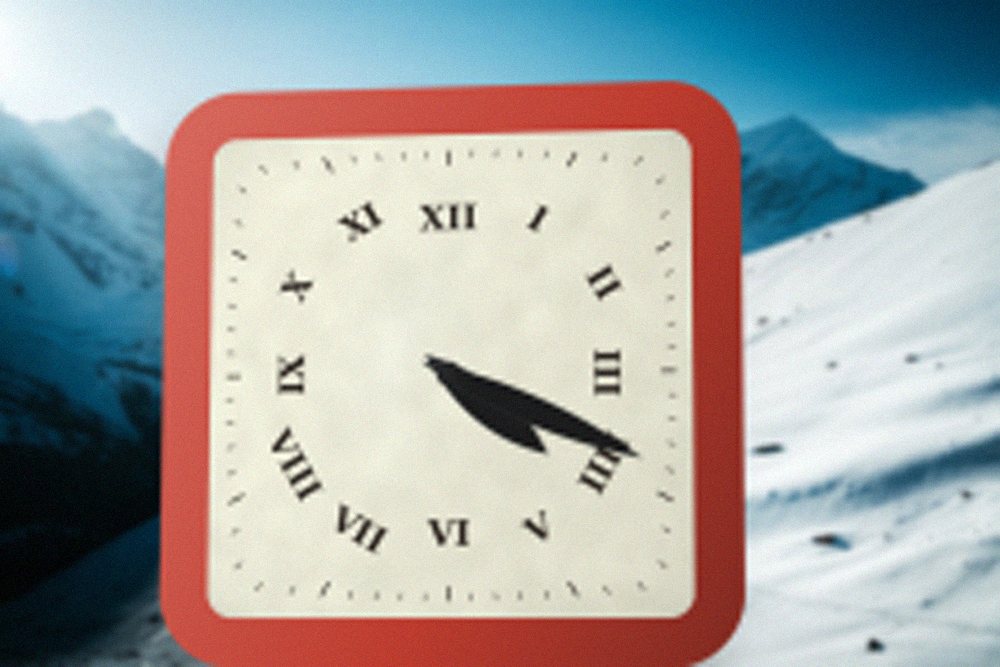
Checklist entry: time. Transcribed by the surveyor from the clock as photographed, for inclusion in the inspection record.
4:19
